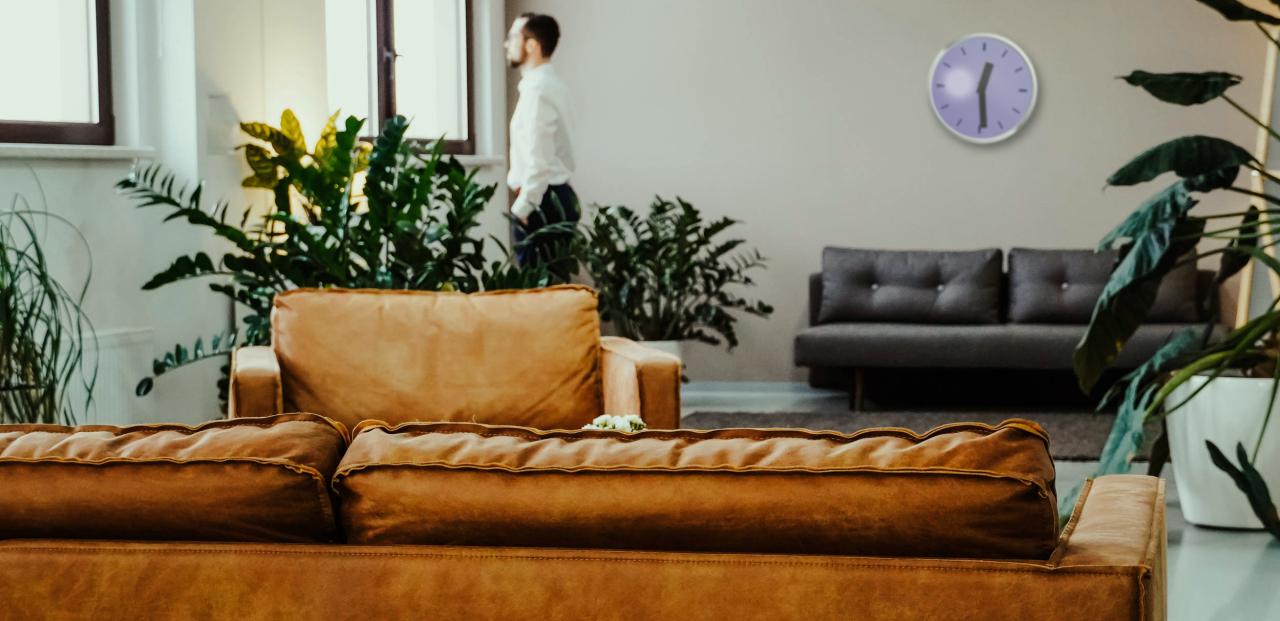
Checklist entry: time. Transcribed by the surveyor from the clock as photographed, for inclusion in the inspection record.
12:29
